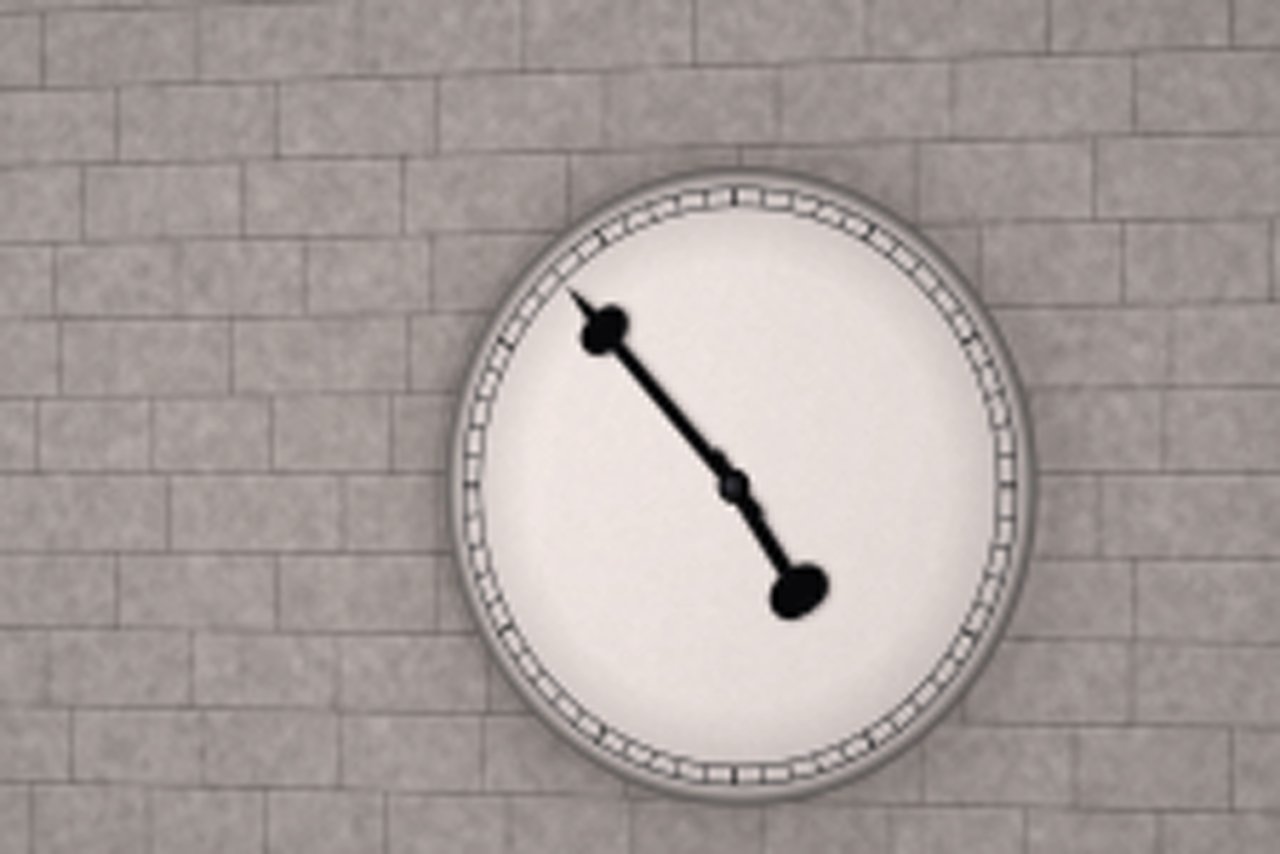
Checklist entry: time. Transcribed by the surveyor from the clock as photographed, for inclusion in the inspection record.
4:53
